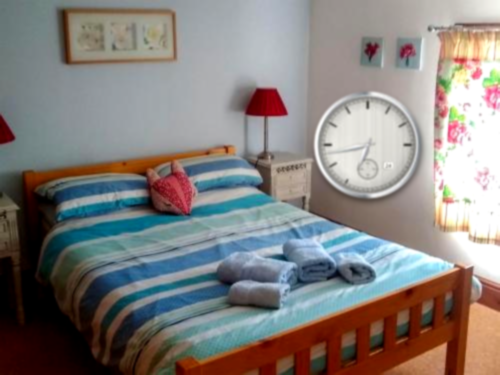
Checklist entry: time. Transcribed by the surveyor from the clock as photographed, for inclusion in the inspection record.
6:43
